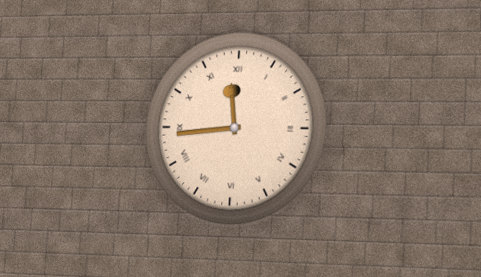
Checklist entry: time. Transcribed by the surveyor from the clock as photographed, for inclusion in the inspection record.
11:44
